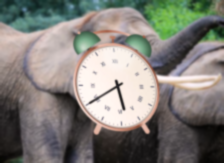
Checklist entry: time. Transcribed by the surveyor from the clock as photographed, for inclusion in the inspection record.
5:40
